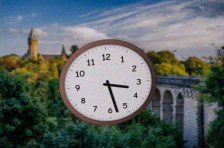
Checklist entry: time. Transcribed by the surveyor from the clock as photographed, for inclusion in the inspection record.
3:28
